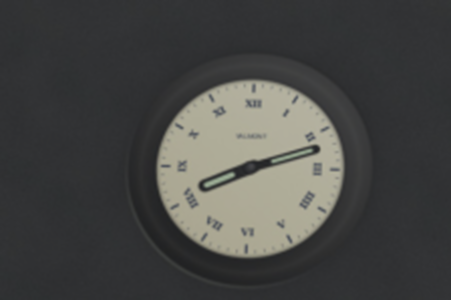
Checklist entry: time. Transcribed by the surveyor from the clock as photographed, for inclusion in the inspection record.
8:12
